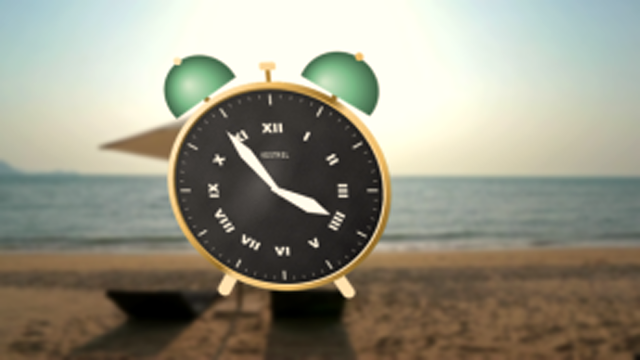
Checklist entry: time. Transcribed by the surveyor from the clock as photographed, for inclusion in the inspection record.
3:54
